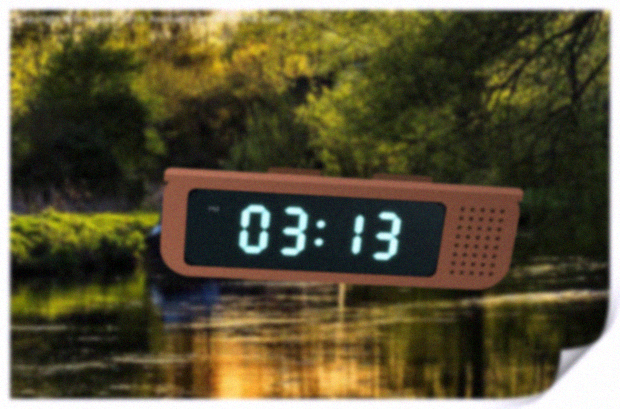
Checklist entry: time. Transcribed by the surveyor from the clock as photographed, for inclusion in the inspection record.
3:13
